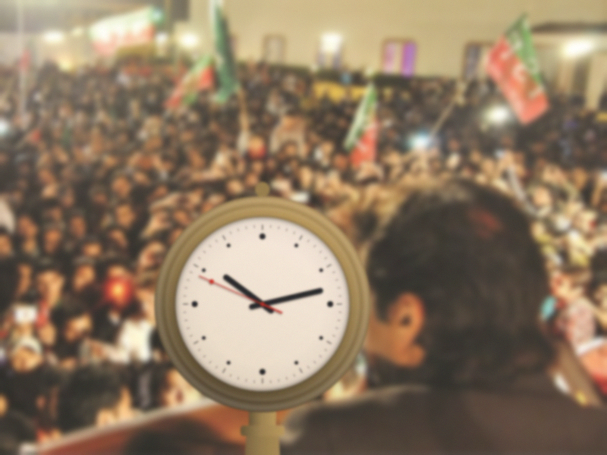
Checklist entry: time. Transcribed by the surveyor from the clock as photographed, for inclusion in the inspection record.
10:12:49
